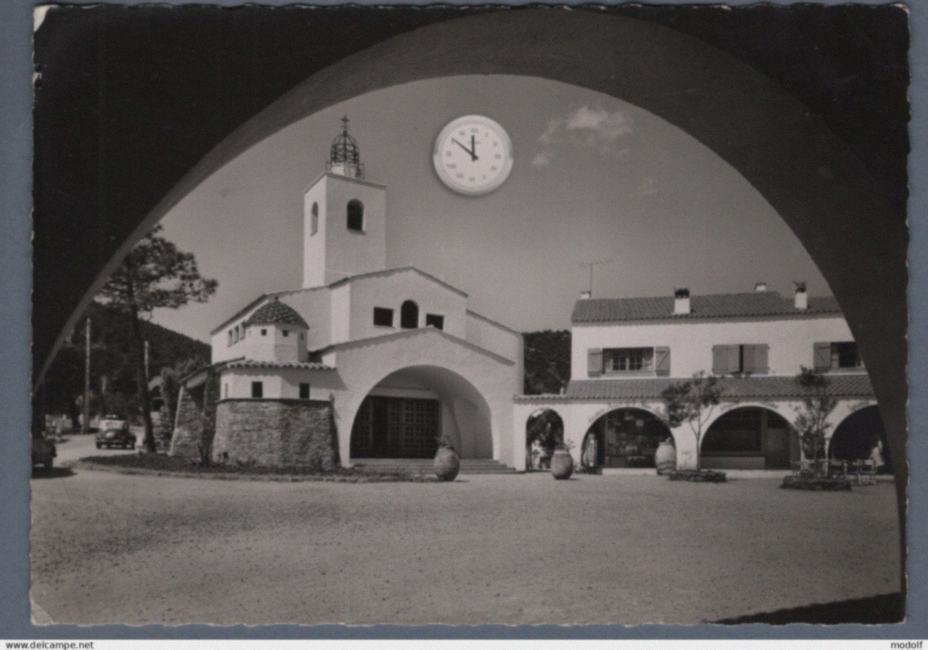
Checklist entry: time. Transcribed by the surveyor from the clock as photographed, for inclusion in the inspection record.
11:51
